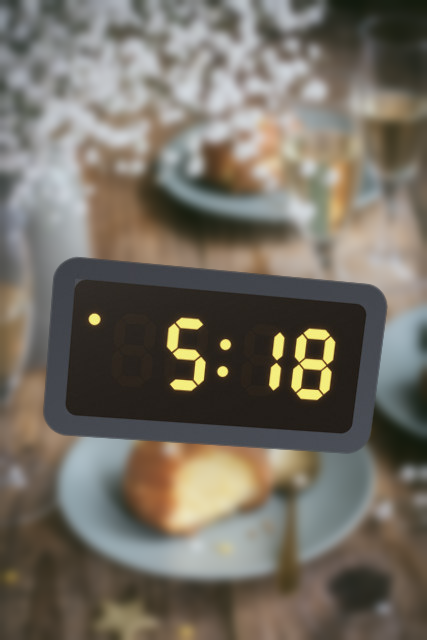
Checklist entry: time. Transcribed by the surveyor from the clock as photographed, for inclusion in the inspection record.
5:18
